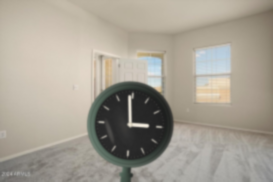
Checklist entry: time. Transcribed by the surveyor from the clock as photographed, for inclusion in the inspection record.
2:59
